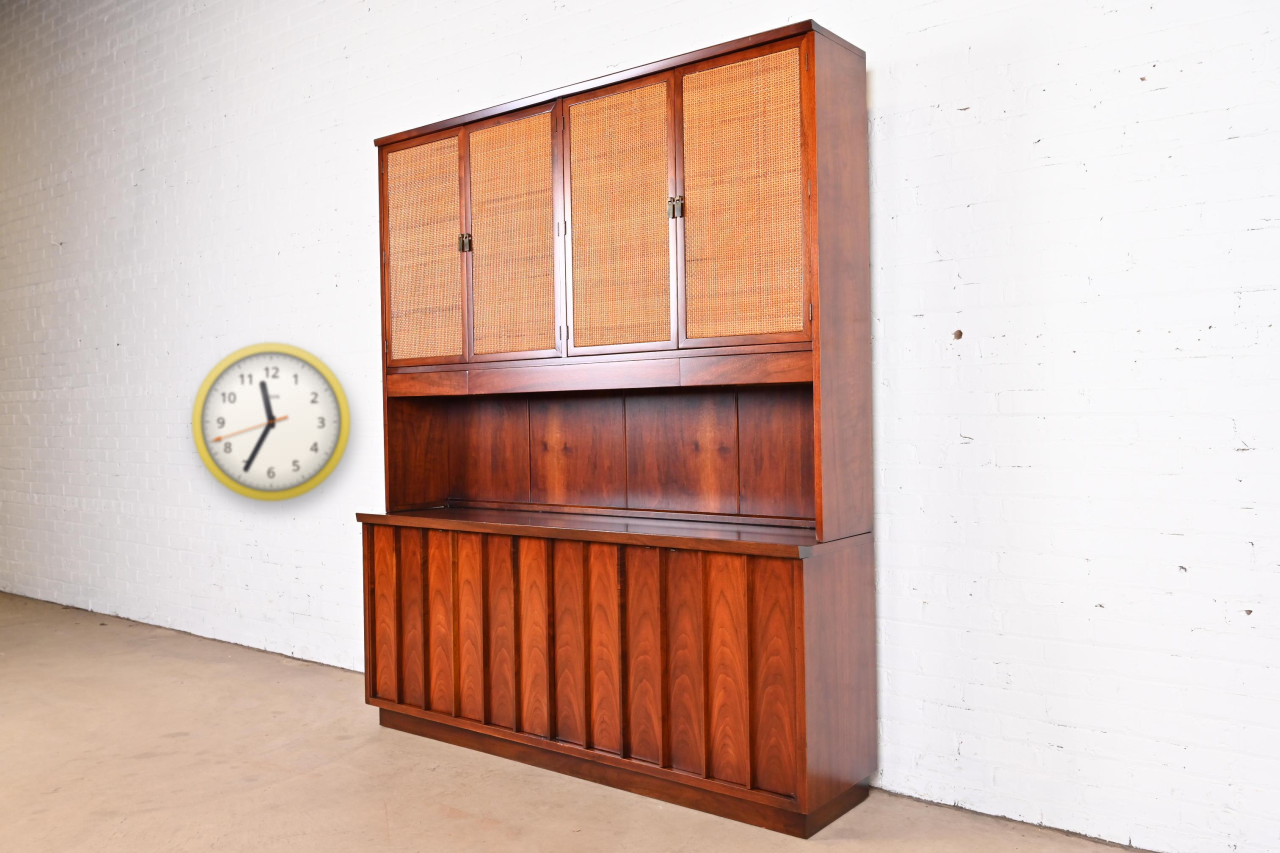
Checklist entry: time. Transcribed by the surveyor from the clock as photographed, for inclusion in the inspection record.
11:34:42
